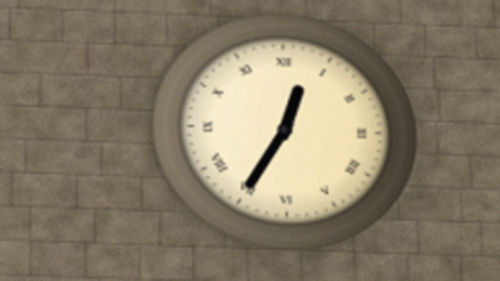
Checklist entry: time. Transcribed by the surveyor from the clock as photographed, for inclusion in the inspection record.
12:35
